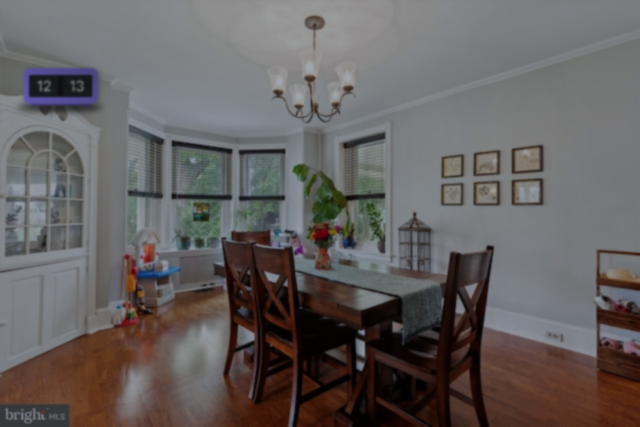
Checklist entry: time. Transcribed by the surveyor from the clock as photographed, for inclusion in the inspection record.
12:13
